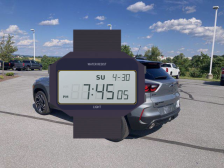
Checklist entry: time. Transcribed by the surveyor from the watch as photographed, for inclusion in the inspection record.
7:45:05
